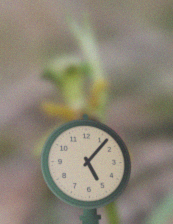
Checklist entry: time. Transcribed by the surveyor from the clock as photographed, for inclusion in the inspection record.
5:07
